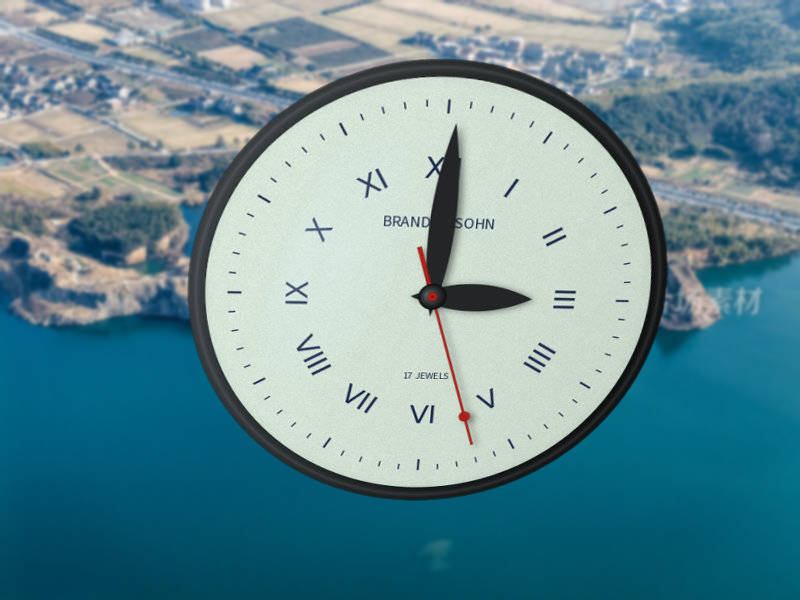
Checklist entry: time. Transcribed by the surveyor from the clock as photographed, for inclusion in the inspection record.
3:00:27
